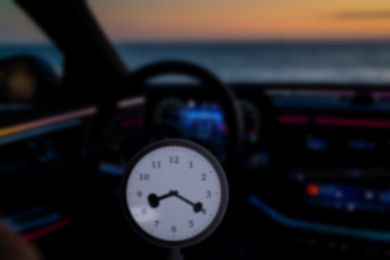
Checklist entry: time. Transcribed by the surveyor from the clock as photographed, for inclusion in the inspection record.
8:20
